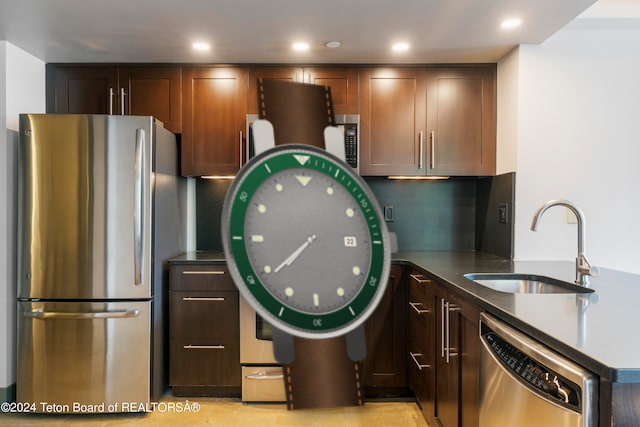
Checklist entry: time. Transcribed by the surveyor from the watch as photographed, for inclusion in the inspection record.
7:39
